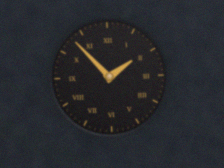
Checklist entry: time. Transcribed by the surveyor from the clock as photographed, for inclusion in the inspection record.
1:53
